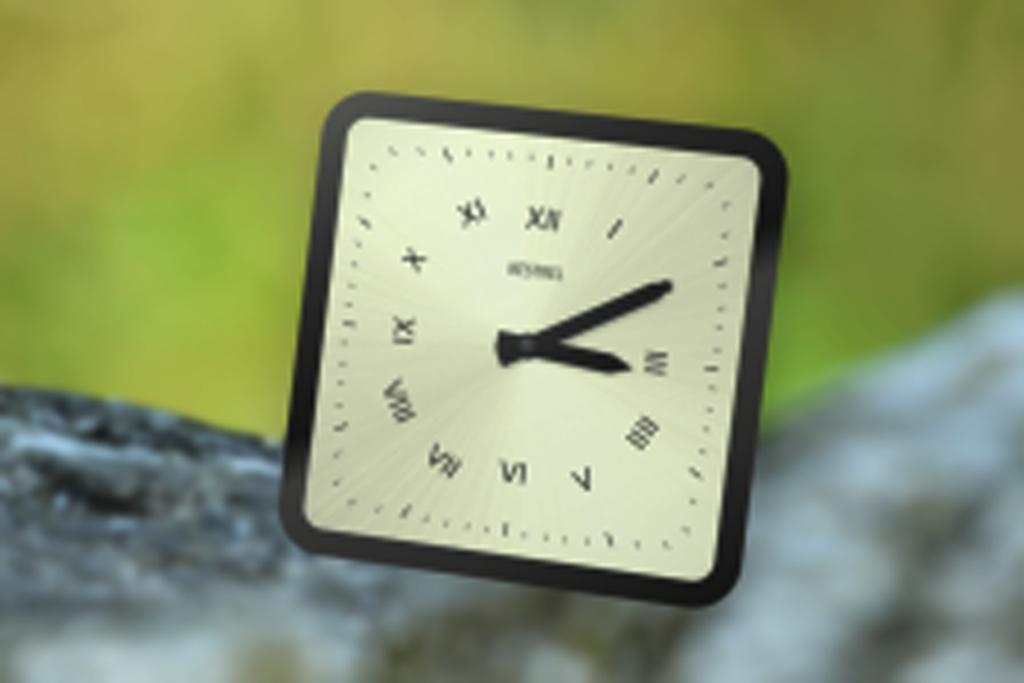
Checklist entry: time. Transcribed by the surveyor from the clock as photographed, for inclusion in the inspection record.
3:10
